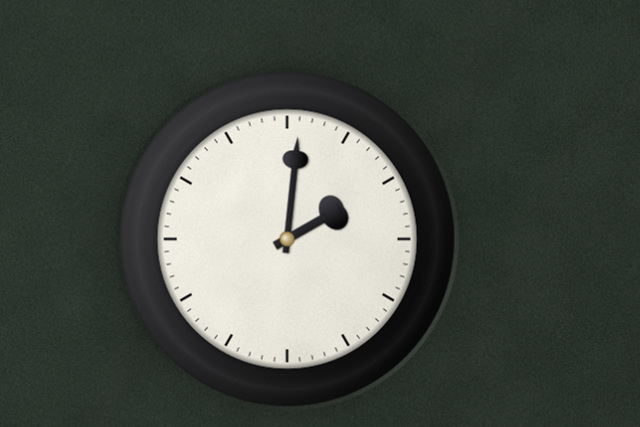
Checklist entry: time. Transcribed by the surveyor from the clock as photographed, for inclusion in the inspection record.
2:01
